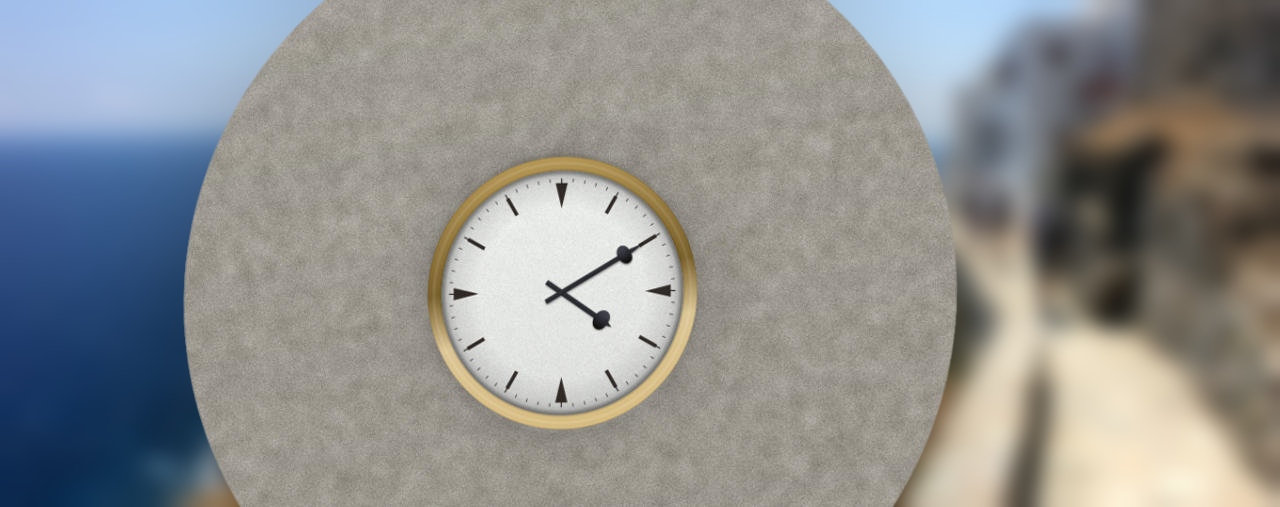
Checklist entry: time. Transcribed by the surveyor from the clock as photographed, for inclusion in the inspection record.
4:10
